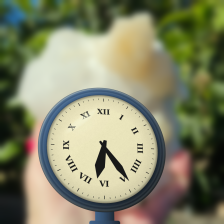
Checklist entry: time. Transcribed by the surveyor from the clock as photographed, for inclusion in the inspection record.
6:24
